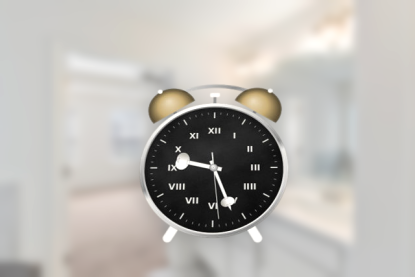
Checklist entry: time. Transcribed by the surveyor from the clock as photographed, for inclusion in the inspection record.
9:26:29
